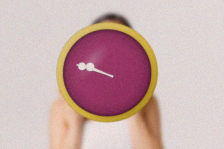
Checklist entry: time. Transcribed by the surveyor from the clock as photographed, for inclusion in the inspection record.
9:48
